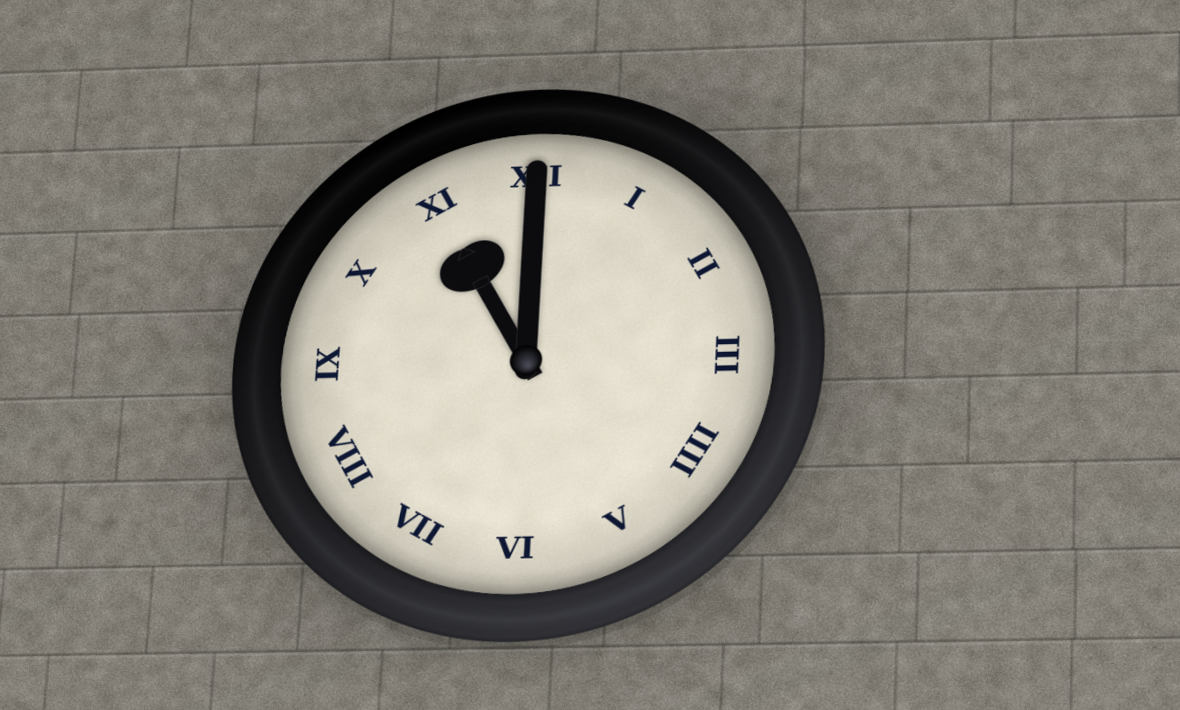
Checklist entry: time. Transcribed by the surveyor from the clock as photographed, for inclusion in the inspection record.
11:00
